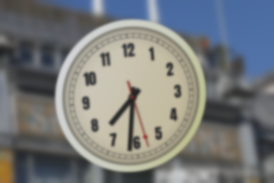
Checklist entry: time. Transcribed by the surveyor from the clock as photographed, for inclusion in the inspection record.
7:31:28
